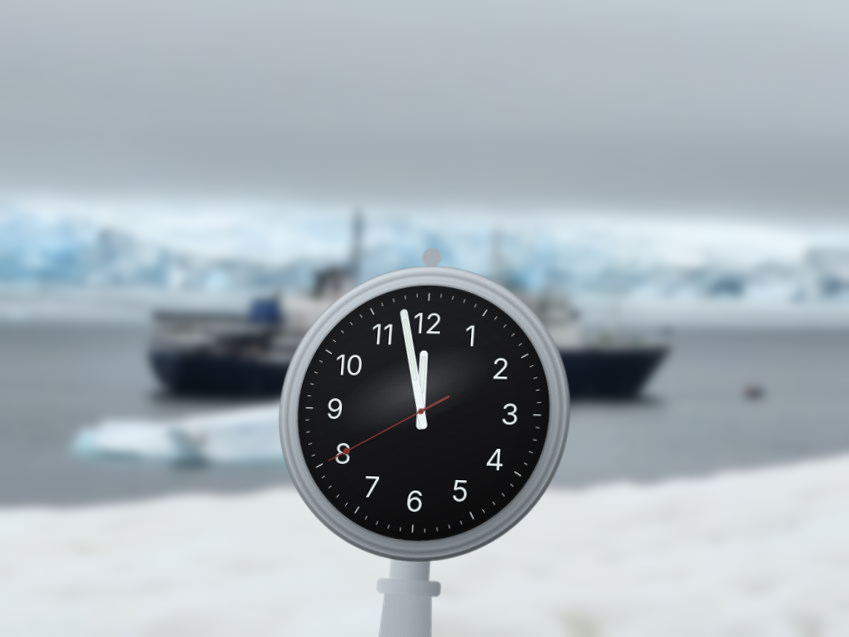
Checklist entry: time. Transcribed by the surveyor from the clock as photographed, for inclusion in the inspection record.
11:57:40
